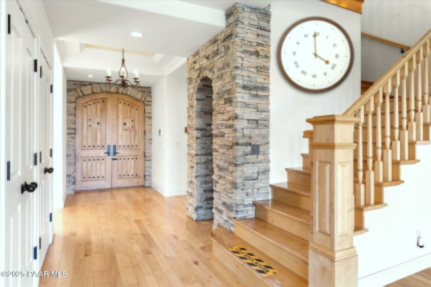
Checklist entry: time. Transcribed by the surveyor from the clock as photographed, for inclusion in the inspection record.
3:59
